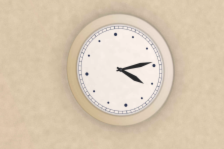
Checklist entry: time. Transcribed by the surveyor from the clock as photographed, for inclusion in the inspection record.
4:14
